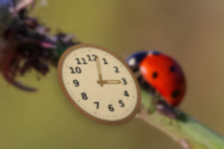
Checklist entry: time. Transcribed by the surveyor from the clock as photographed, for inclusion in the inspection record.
3:02
